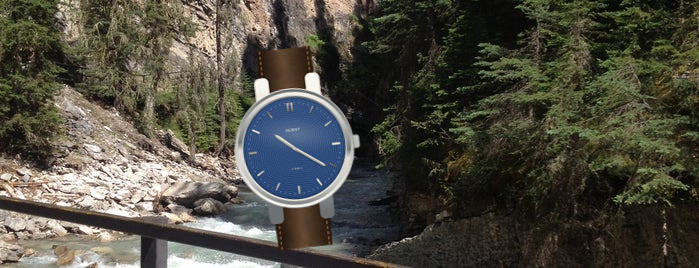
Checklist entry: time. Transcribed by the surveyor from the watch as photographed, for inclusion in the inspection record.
10:21
